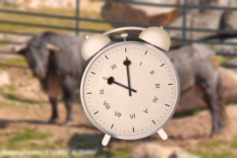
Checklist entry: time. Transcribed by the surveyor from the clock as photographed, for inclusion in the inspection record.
10:00
